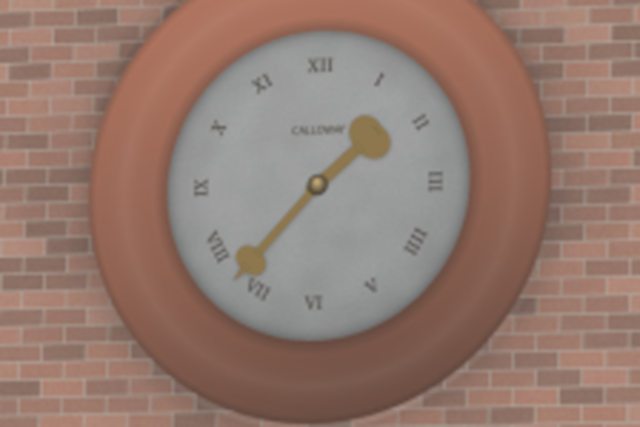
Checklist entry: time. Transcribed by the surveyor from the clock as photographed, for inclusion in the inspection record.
1:37
